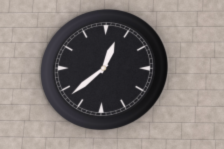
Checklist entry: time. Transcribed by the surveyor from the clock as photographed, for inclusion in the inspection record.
12:38
